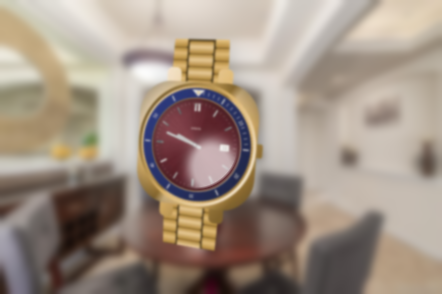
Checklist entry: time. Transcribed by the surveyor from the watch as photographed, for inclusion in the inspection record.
9:48
